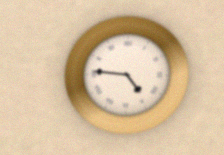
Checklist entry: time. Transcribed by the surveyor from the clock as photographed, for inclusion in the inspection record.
4:46
